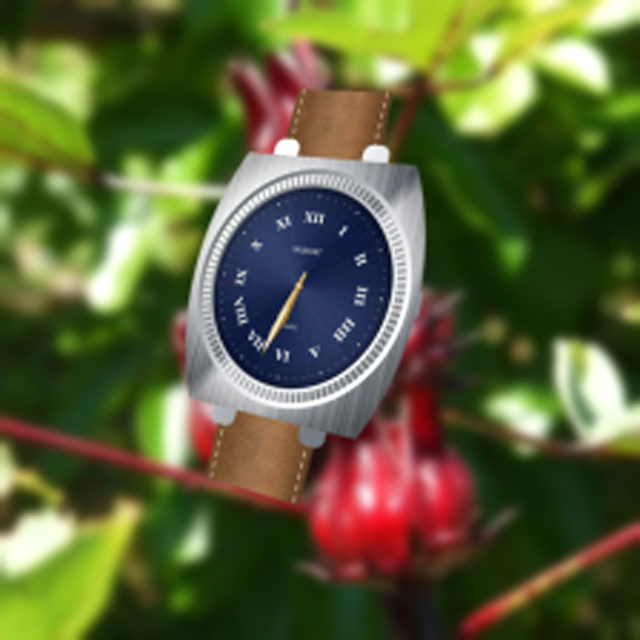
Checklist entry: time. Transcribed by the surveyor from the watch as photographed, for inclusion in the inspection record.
6:33
